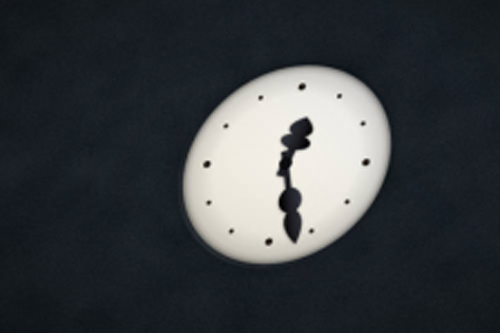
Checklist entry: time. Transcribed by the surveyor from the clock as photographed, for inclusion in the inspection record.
12:27
